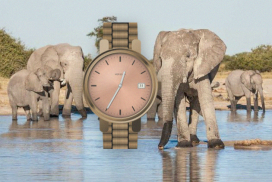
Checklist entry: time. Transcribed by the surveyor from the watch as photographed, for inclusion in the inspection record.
12:35
